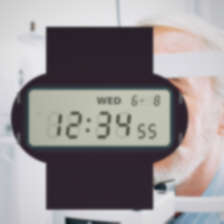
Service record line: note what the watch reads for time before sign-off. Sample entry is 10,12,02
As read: 12,34,55
